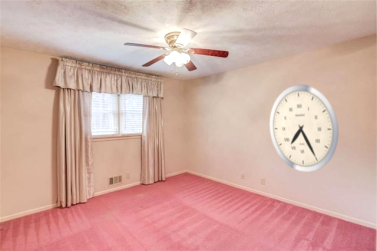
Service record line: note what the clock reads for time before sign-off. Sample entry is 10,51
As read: 7,25
